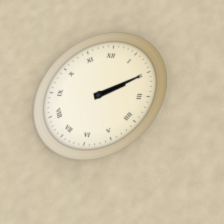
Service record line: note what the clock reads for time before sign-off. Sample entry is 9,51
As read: 2,10
